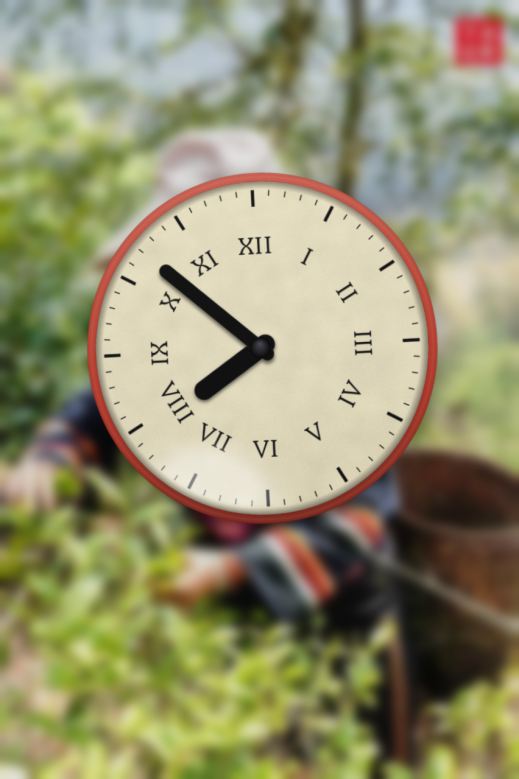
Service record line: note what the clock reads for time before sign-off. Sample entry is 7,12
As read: 7,52
